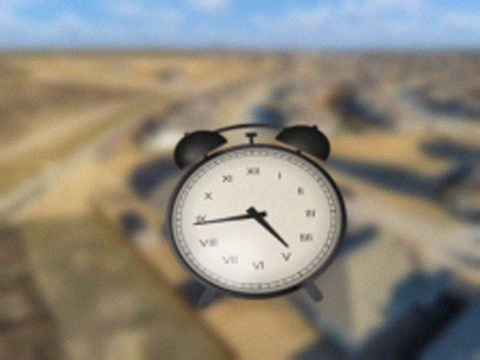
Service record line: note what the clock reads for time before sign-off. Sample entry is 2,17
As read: 4,44
